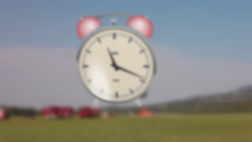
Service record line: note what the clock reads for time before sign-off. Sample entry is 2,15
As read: 11,19
